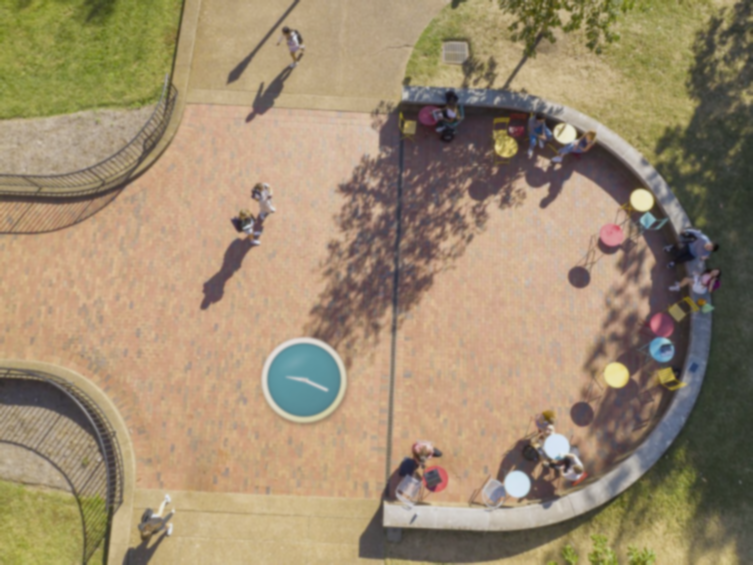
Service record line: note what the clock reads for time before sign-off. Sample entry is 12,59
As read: 9,19
